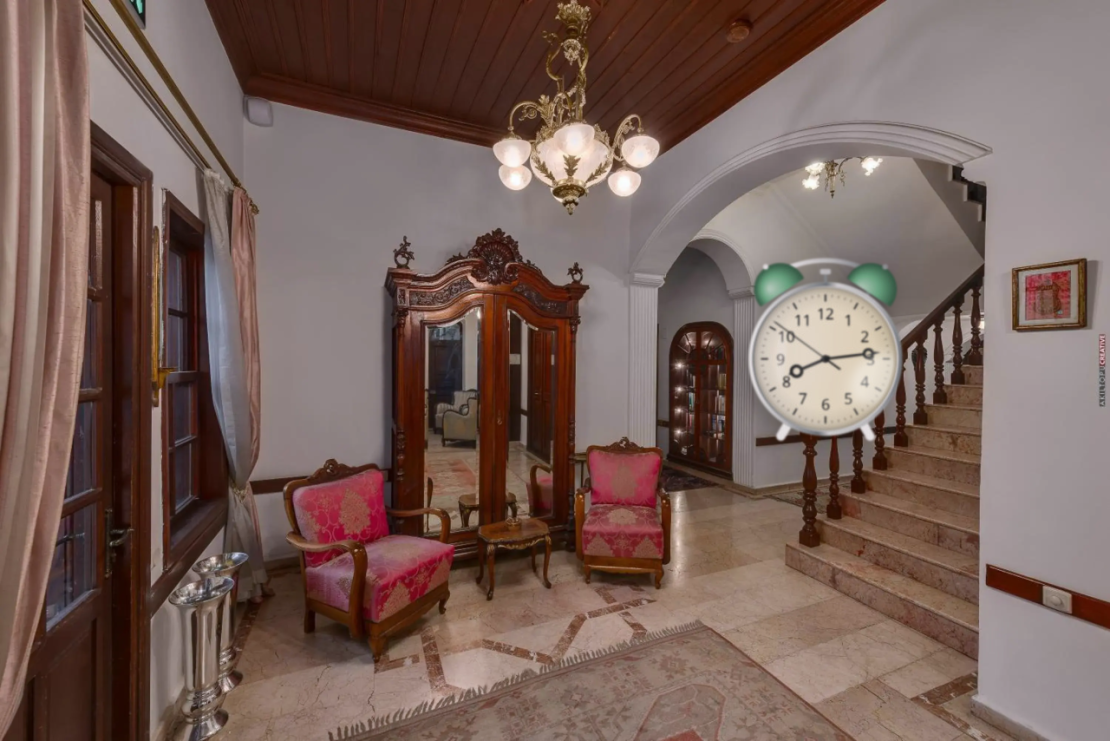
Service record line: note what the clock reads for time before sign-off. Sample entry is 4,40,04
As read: 8,13,51
